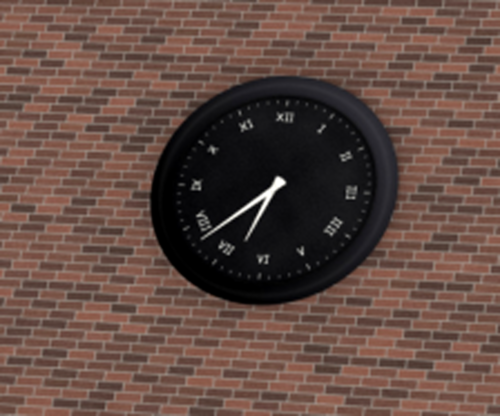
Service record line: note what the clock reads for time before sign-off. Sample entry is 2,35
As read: 6,38
